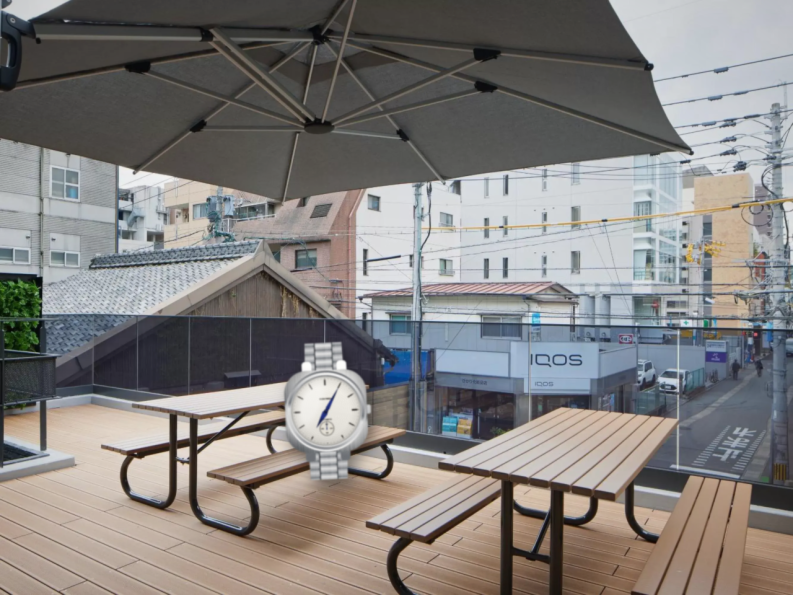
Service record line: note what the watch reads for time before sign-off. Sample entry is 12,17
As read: 7,05
